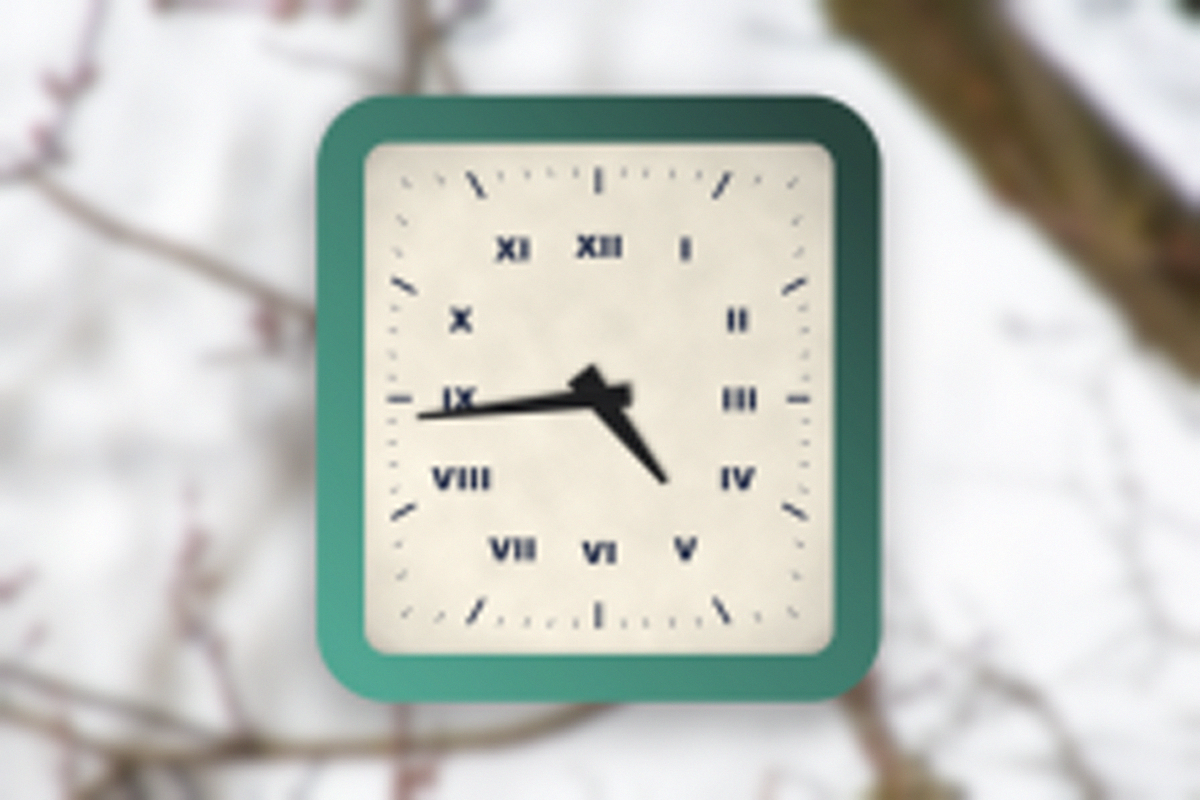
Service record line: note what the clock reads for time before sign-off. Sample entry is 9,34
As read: 4,44
